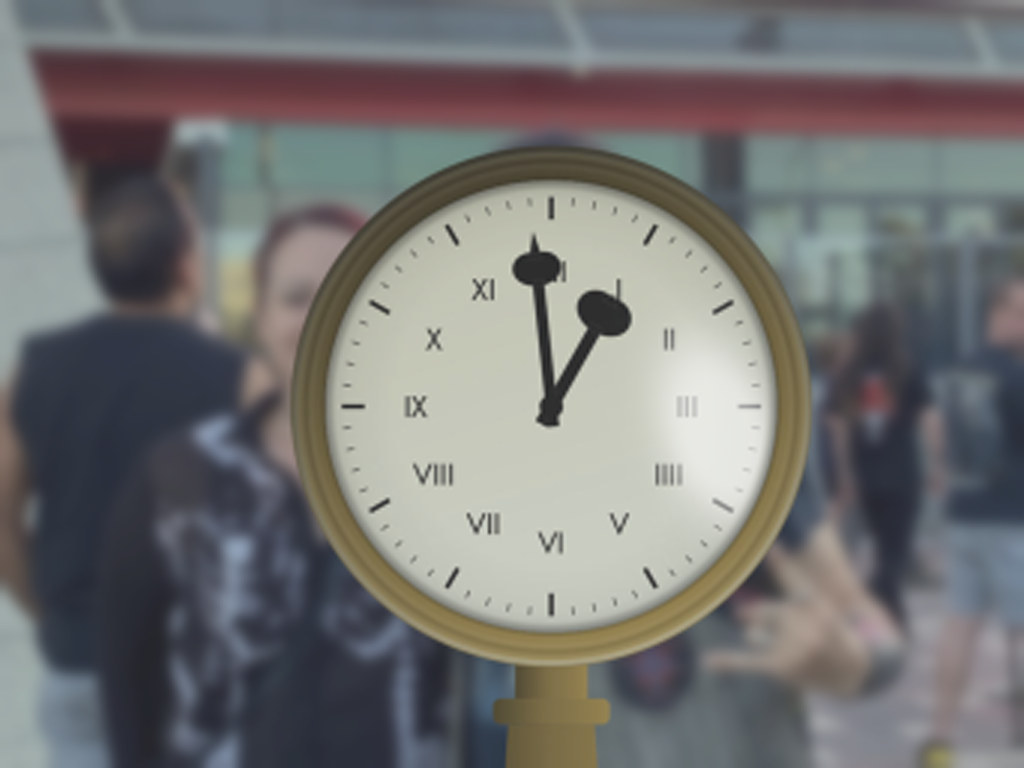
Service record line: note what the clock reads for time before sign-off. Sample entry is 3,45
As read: 12,59
